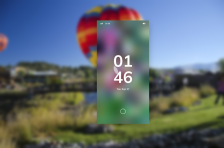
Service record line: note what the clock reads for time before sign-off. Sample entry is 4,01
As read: 1,46
